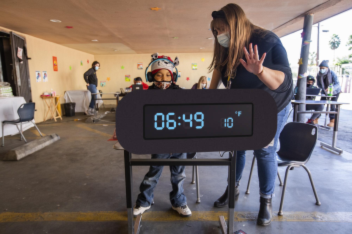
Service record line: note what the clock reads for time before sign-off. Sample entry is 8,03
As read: 6,49
